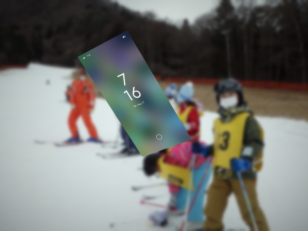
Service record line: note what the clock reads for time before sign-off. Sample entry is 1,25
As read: 7,16
